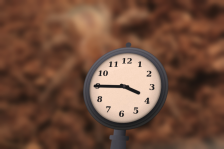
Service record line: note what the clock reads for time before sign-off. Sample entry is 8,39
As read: 3,45
